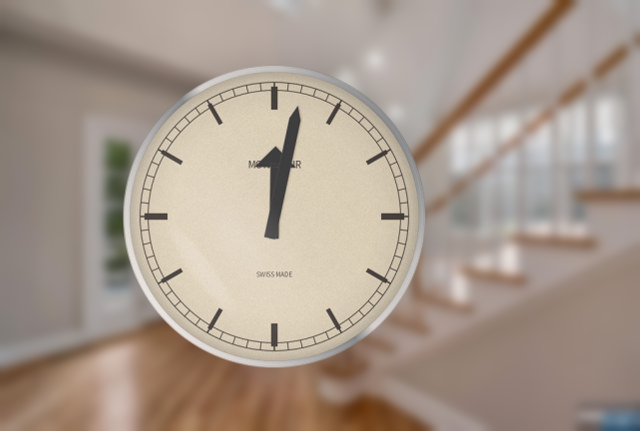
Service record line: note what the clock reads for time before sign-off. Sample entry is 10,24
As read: 12,02
